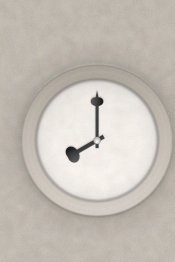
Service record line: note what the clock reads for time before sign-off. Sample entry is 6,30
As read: 8,00
